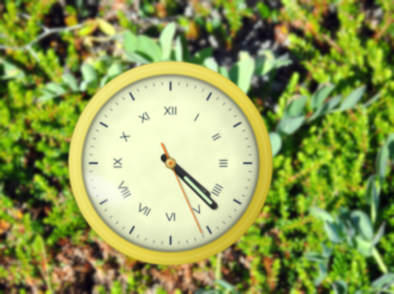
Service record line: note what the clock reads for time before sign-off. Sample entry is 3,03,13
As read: 4,22,26
